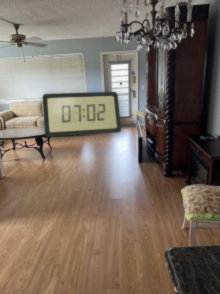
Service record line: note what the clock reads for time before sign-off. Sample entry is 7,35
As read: 7,02
